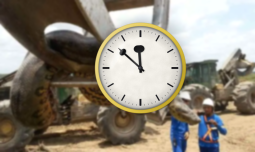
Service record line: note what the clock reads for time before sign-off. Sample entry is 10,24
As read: 11,52
